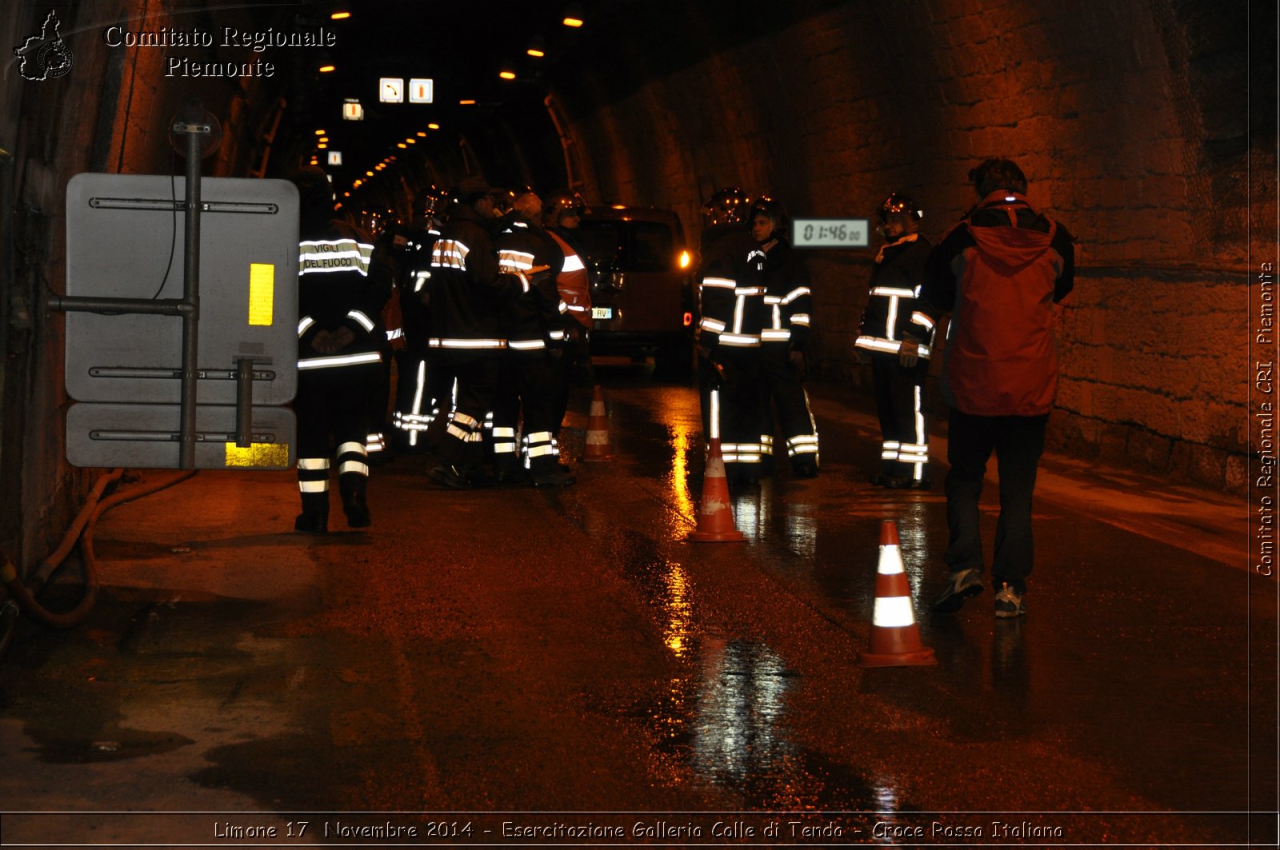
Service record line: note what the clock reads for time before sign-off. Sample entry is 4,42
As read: 1,46
